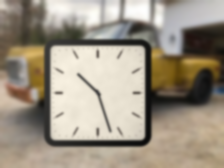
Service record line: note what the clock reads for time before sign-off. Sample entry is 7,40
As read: 10,27
